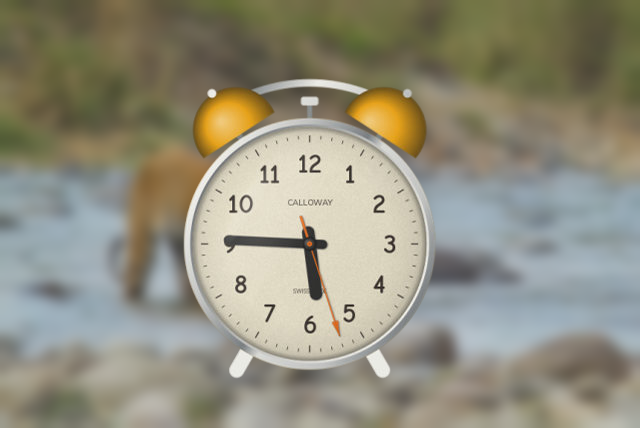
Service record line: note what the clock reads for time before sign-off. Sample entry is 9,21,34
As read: 5,45,27
